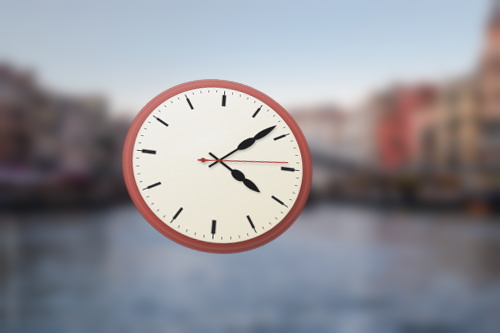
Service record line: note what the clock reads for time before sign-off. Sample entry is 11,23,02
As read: 4,08,14
